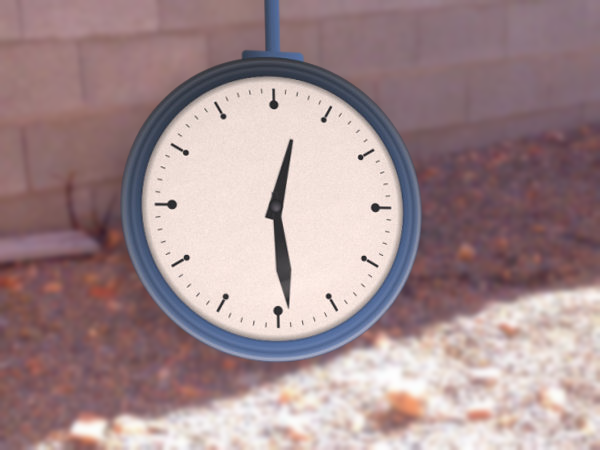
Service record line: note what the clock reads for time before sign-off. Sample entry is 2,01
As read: 12,29
